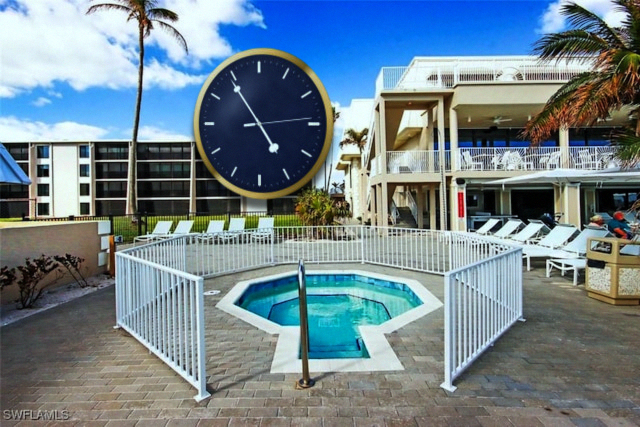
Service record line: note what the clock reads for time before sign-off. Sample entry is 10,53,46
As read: 4,54,14
